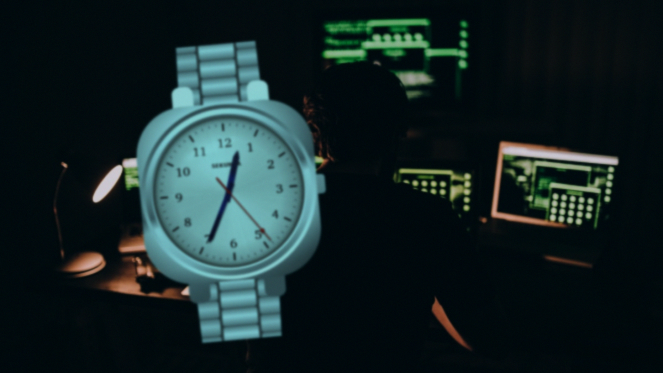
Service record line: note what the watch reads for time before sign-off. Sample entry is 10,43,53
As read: 12,34,24
